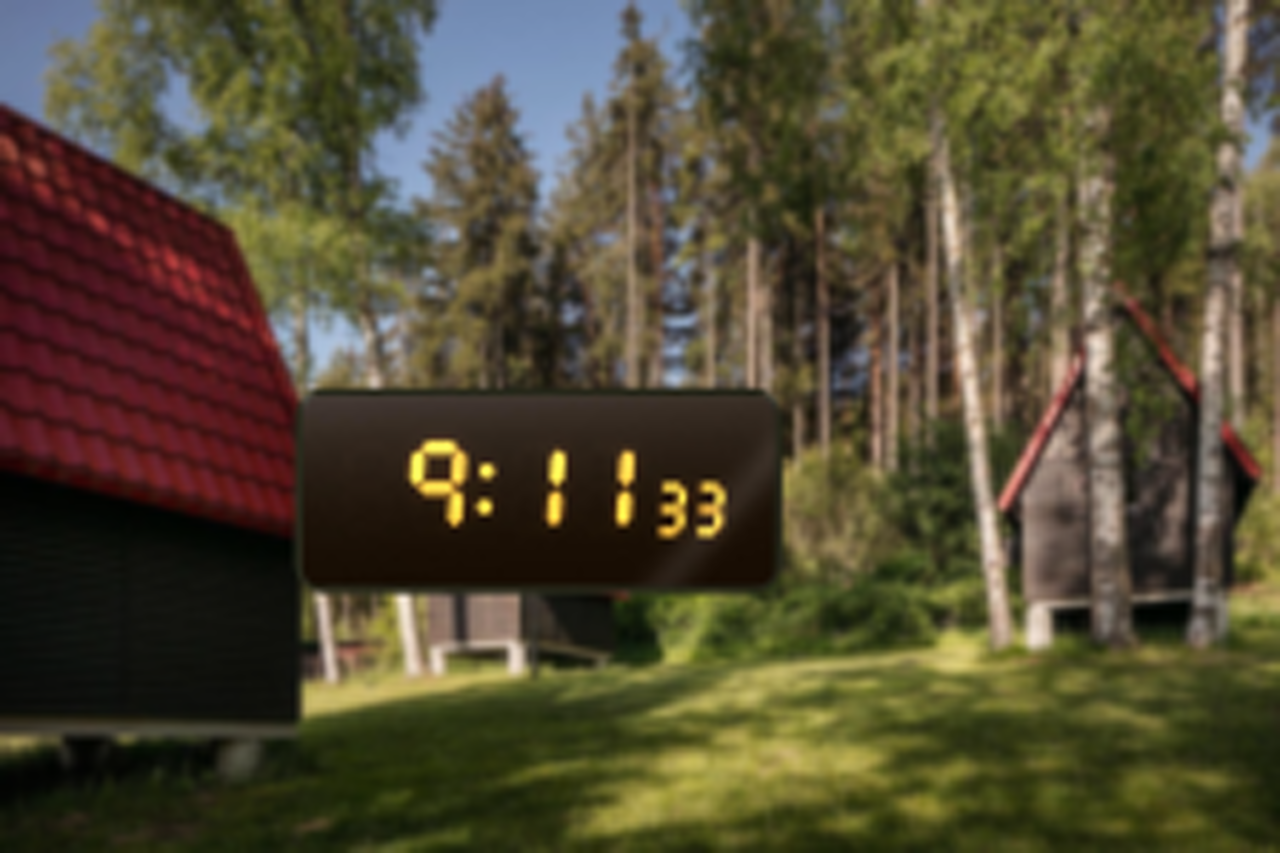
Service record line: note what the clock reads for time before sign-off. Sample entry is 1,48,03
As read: 9,11,33
